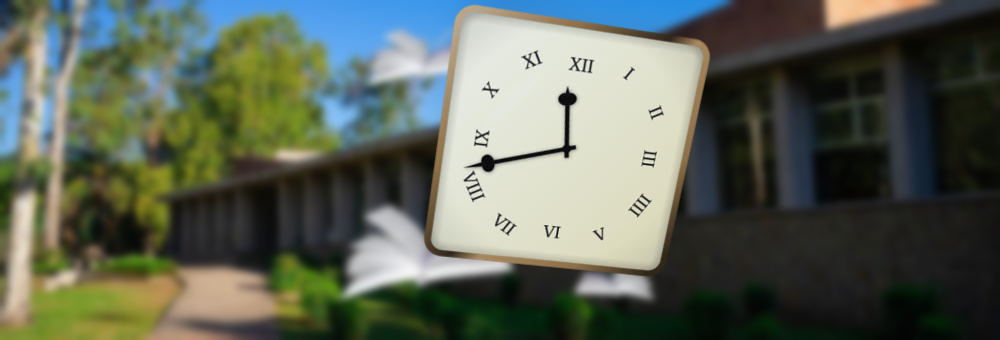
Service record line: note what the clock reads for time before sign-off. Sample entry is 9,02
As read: 11,42
